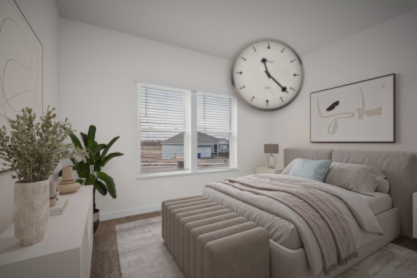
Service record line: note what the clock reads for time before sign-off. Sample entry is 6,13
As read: 11,22
